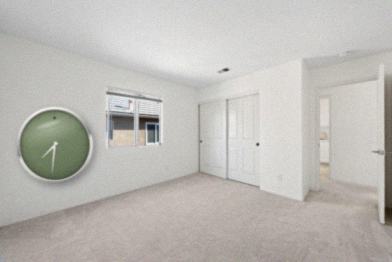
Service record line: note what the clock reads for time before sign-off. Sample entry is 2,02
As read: 7,31
